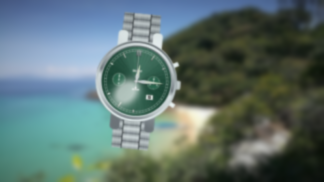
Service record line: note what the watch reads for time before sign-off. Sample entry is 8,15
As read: 12,15
